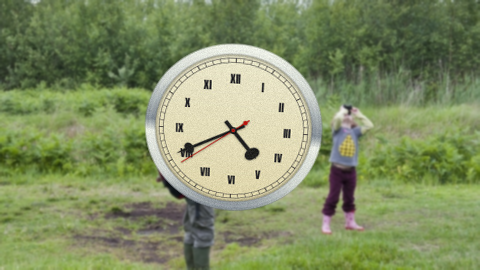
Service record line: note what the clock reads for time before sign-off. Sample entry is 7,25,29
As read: 4,40,39
